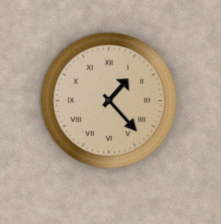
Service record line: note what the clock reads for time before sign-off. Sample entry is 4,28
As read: 1,23
